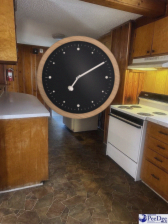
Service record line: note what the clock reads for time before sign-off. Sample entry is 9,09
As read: 7,10
